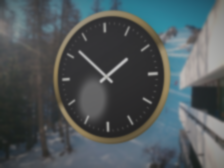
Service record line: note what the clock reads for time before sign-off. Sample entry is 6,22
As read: 1,52
